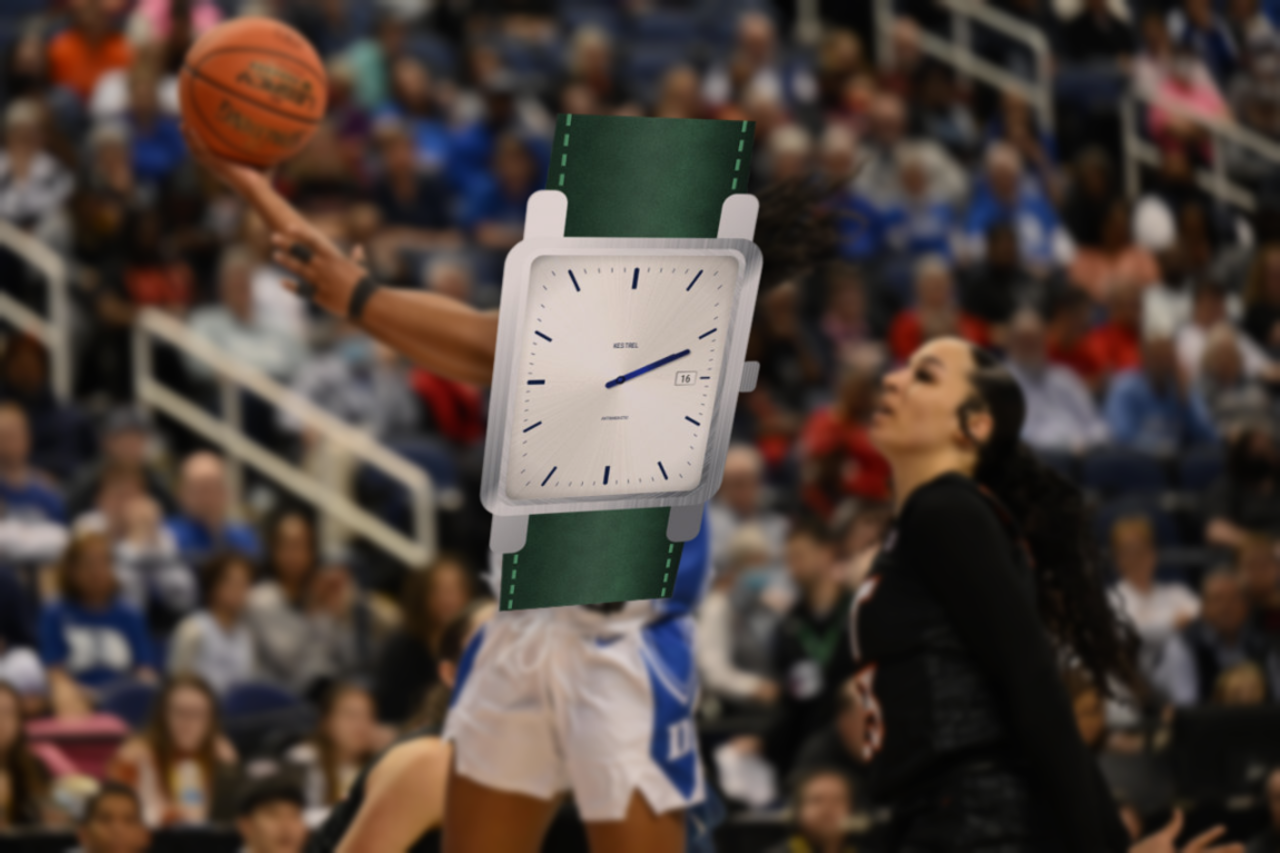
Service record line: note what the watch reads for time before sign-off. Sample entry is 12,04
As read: 2,11
